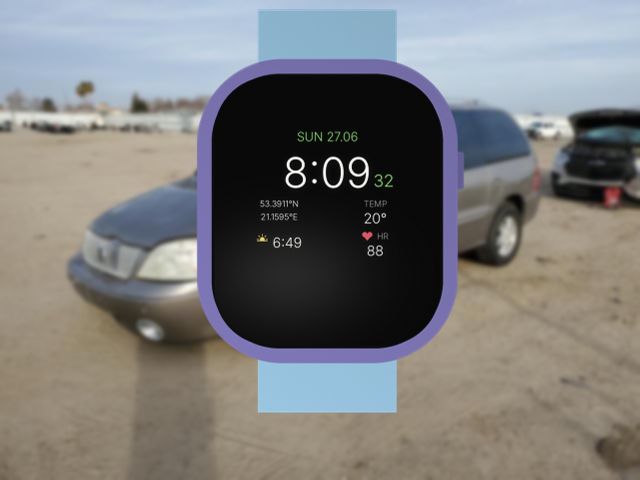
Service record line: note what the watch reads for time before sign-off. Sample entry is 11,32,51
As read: 8,09,32
